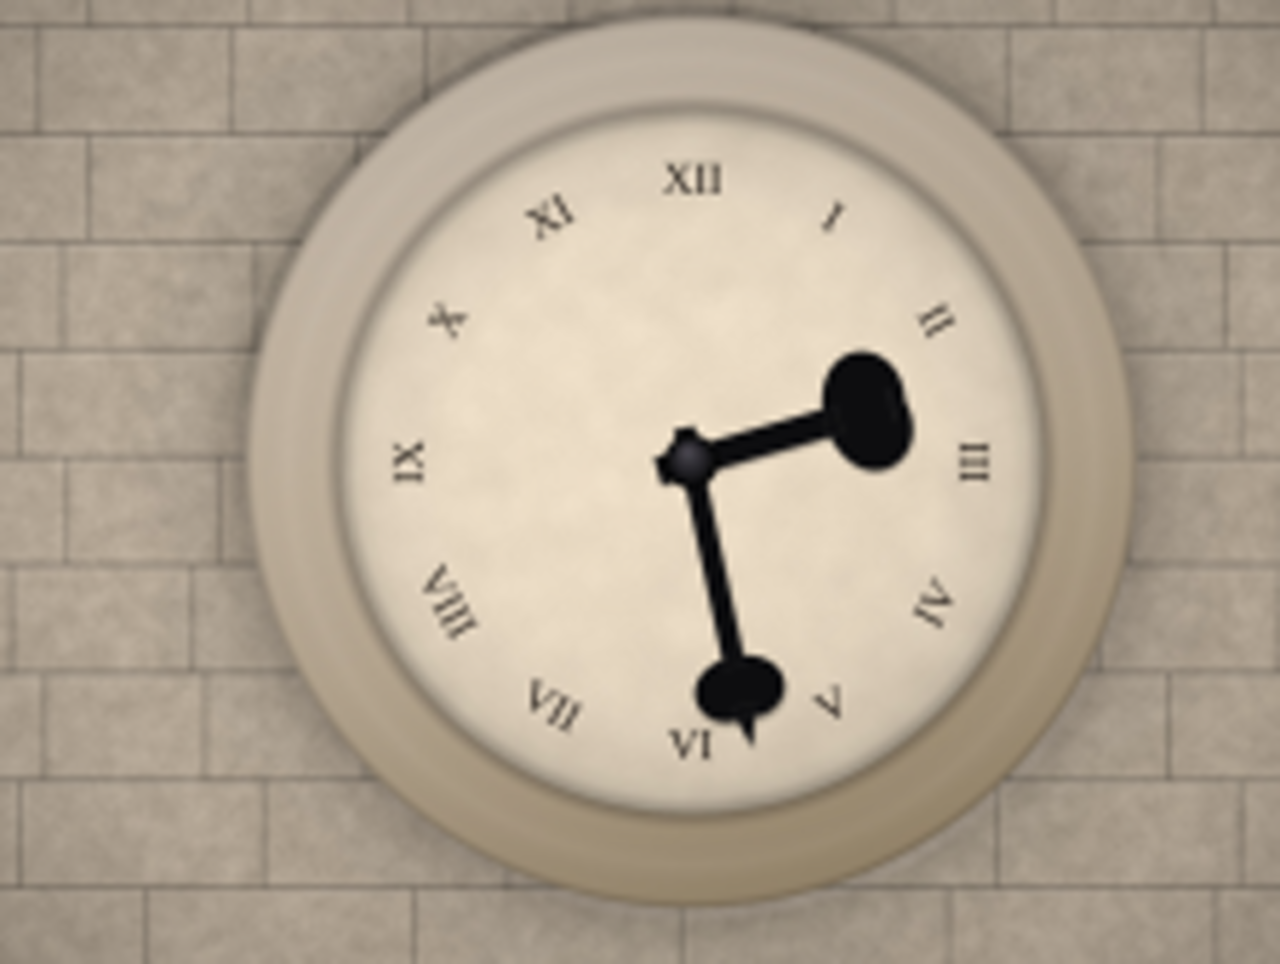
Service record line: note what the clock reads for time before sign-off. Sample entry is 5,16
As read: 2,28
